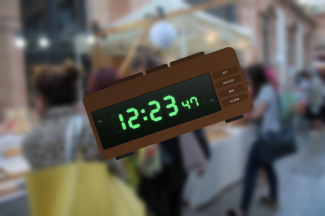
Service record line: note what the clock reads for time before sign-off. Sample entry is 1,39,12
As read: 12,23,47
